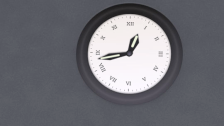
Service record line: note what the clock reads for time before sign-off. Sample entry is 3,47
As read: 12,43
